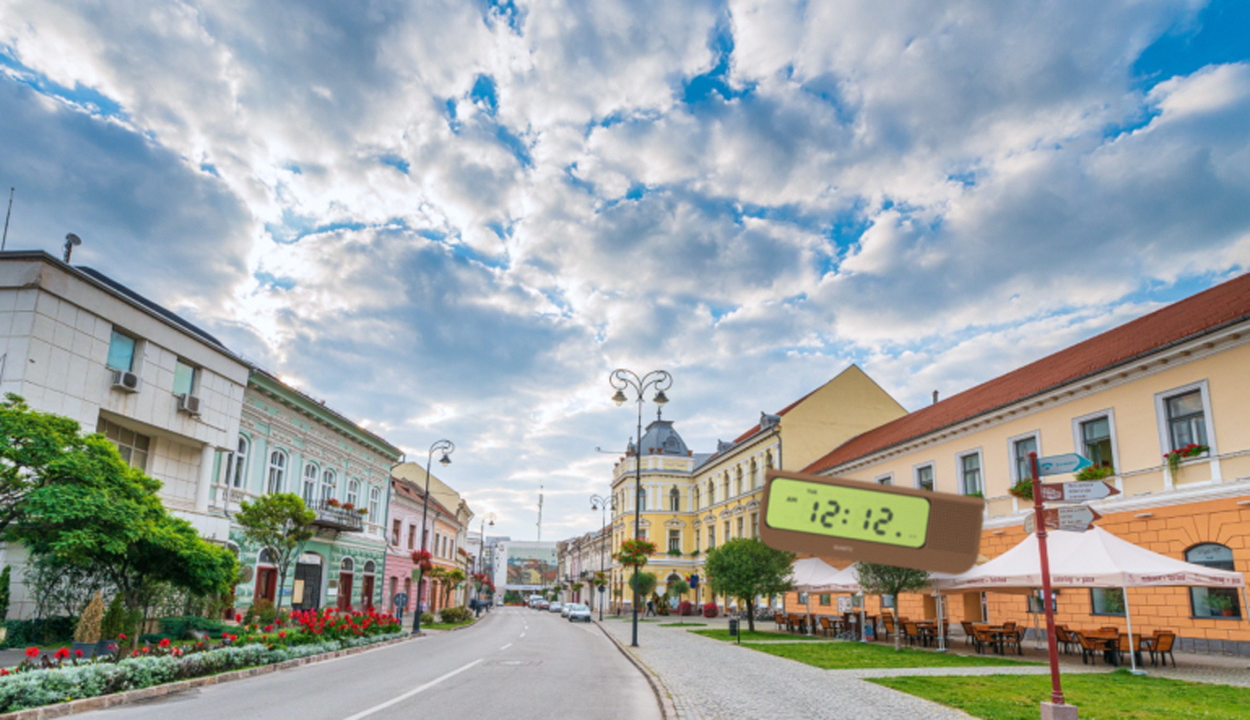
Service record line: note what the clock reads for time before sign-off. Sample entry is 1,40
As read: 12,12
